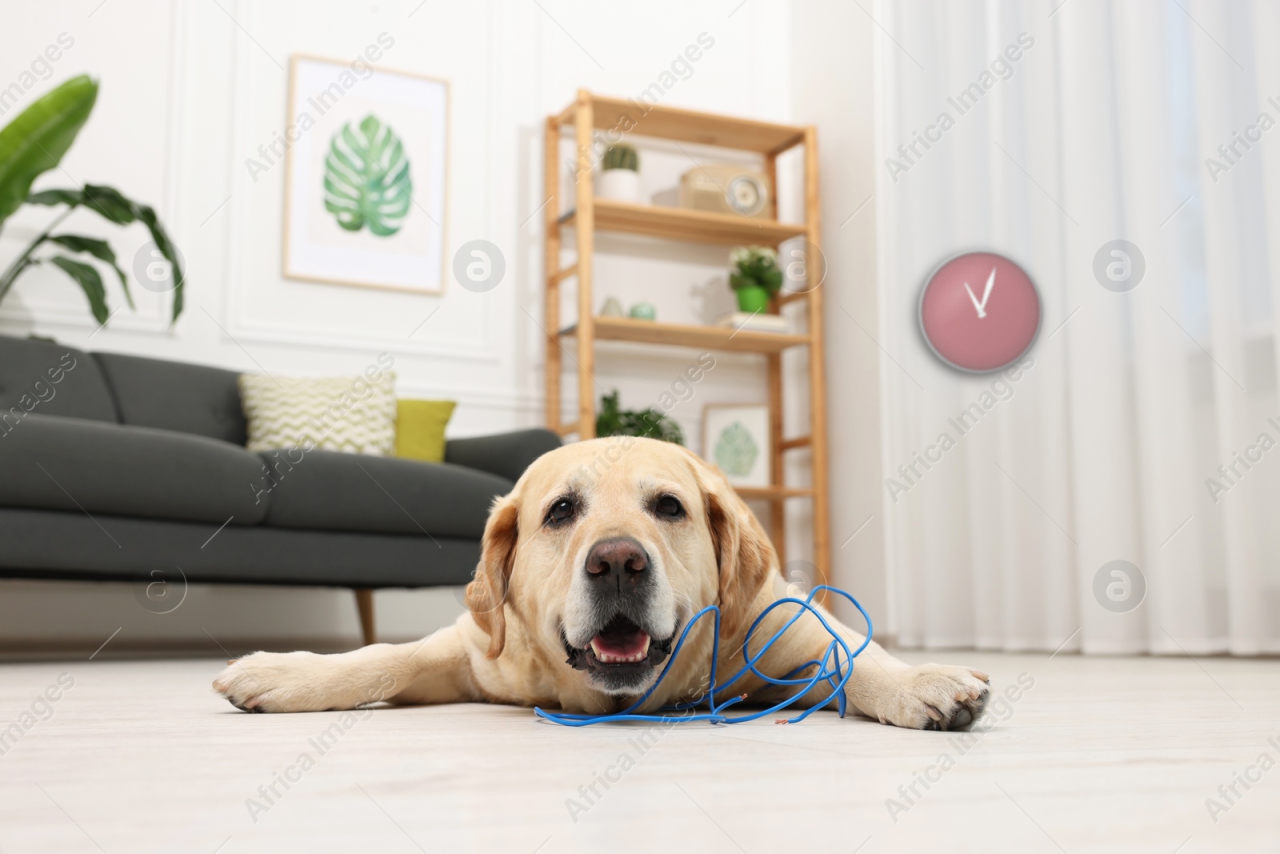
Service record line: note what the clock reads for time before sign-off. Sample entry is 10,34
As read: 11,03
